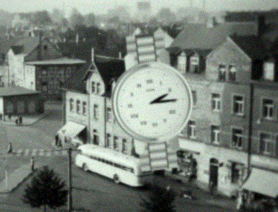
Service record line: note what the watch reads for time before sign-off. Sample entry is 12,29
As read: 2,15
